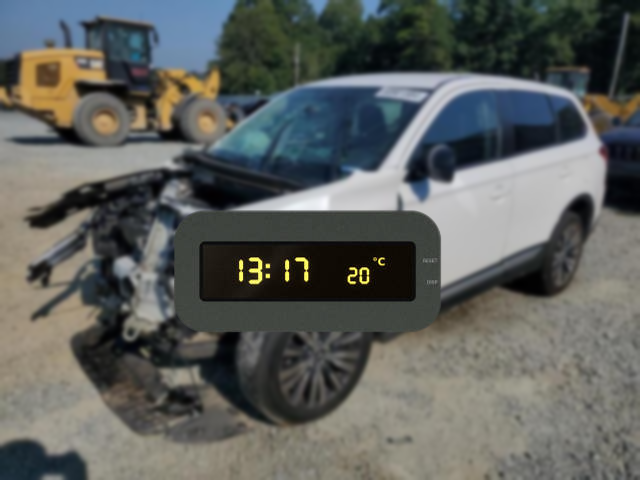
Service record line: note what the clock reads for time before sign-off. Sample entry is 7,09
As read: 13,17
